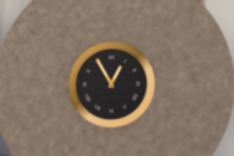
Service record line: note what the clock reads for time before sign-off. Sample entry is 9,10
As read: 12,55
